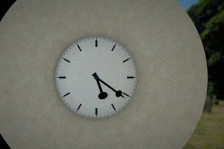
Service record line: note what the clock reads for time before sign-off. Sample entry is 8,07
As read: 5,21
